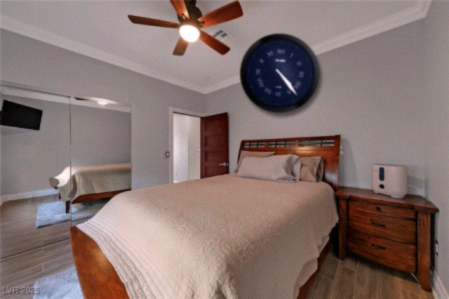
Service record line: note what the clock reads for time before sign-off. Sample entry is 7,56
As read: 4,23
